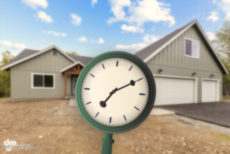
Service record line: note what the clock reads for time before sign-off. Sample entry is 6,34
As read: 7,10
